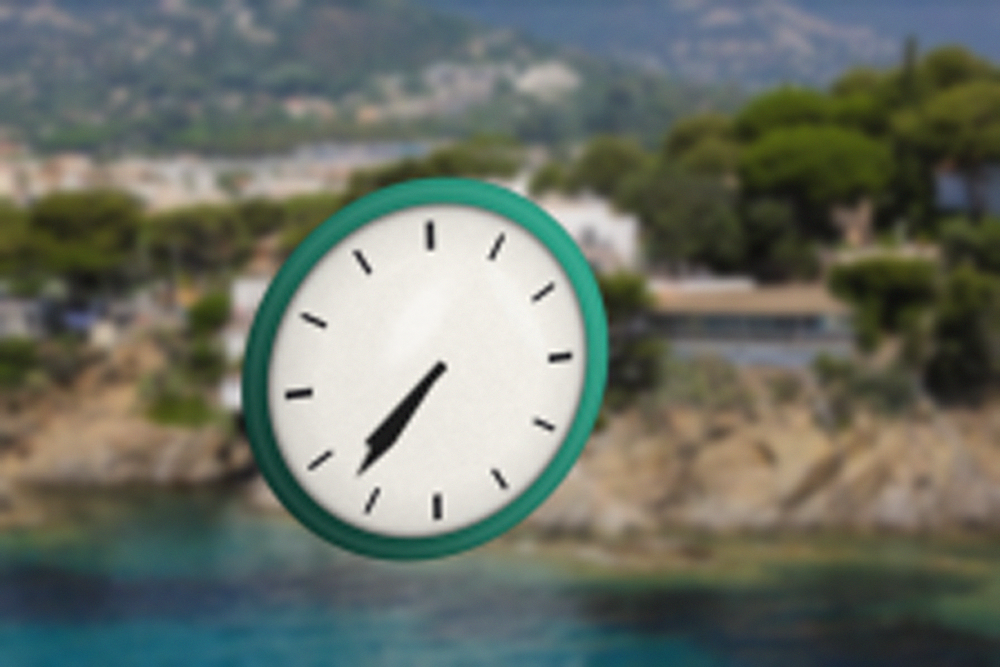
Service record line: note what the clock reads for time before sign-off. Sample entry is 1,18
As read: 7,37
